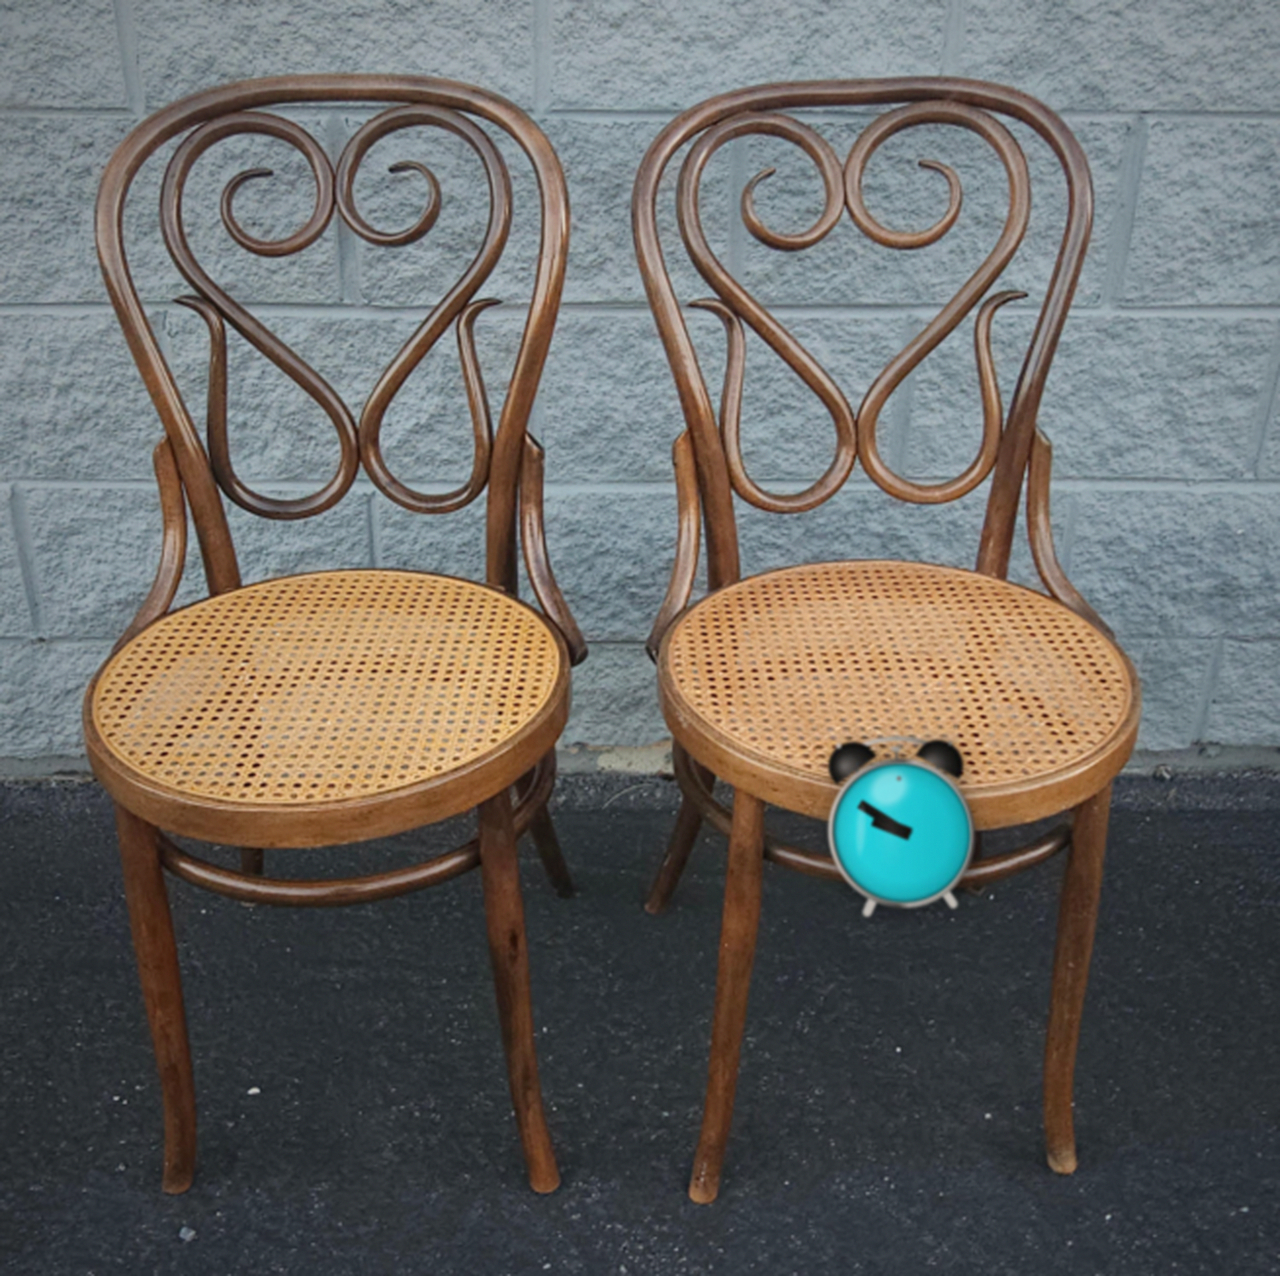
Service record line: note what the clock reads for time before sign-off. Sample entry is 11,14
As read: 9,51
